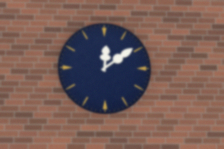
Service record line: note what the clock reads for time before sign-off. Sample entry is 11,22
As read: 12,09
